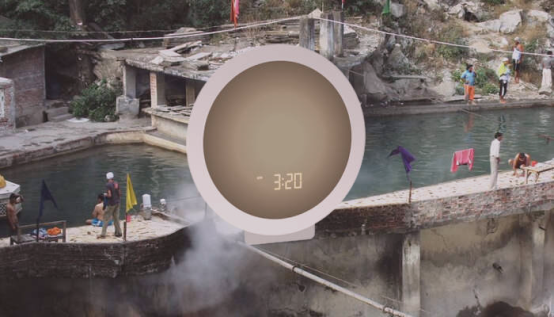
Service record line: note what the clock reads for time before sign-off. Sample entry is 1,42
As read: 3,20
